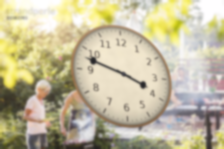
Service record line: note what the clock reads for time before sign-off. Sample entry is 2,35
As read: 3,48
